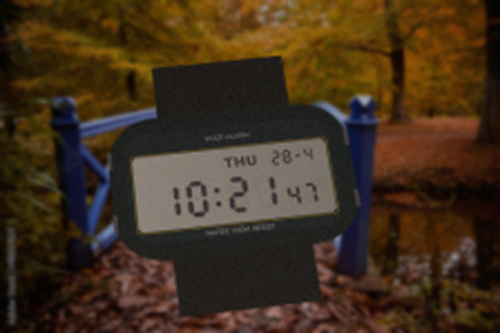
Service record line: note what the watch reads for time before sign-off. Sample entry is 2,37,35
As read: 10,21,47
